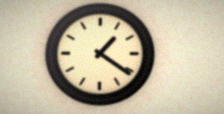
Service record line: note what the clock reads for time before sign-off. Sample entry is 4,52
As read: 1,21
